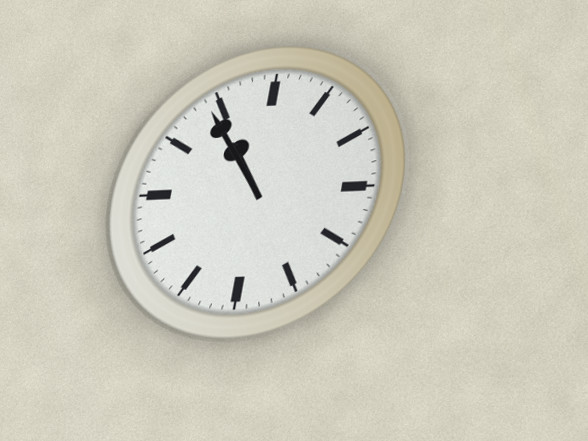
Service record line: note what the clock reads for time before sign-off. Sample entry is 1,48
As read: 10,54
